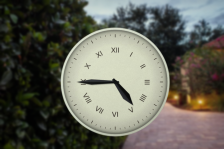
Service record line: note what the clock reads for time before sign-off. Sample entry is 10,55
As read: 4,45
